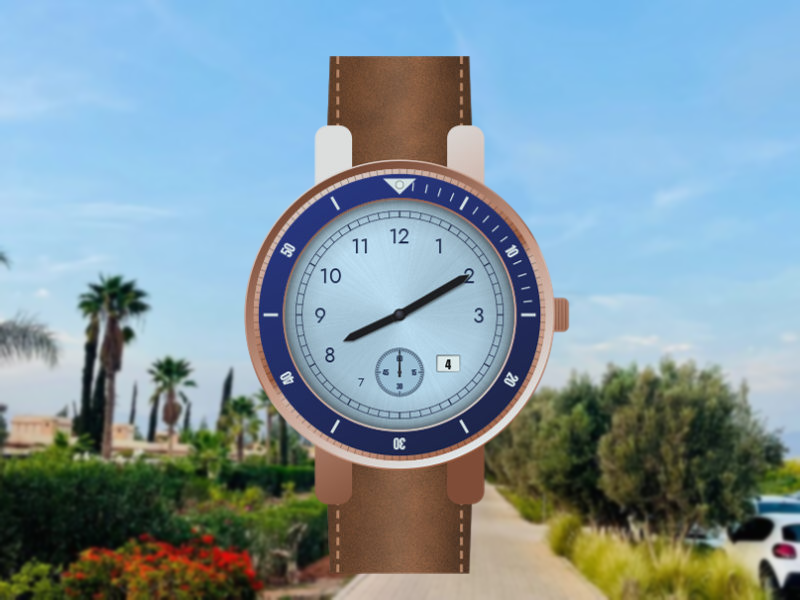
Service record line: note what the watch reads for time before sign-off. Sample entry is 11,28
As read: 8,10
